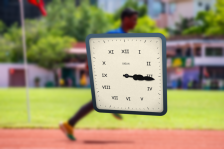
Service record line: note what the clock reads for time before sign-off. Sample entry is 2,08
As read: 3,16
